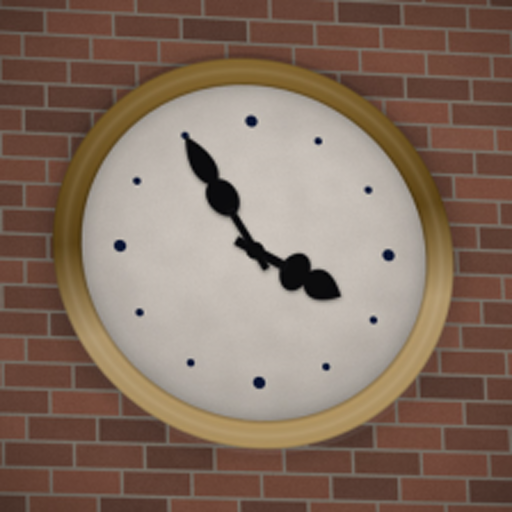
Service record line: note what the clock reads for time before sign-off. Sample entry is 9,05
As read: 3,55
